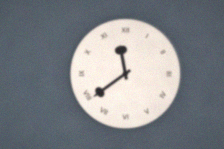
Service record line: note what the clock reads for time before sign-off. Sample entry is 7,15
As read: 11,39
